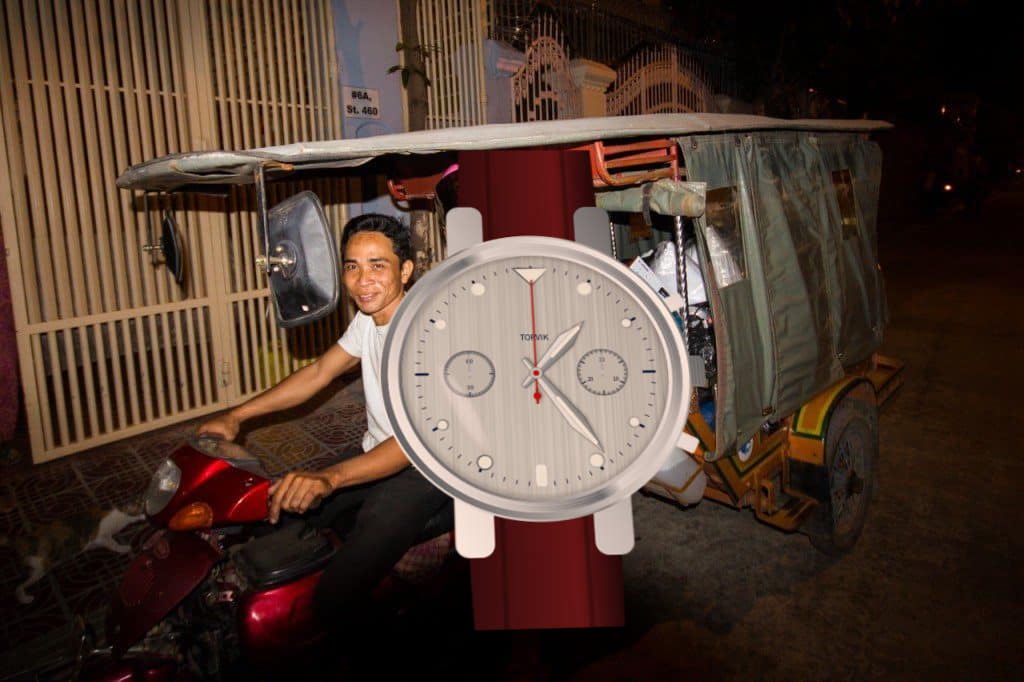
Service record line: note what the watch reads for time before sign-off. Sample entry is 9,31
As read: 1,24
